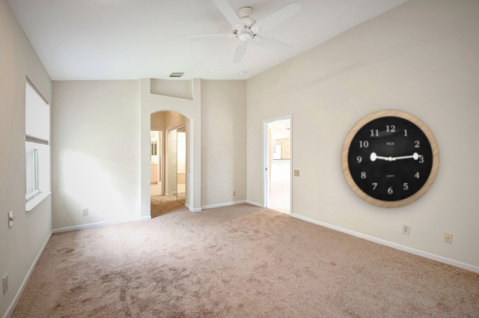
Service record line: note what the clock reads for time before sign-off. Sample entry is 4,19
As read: 9,14
